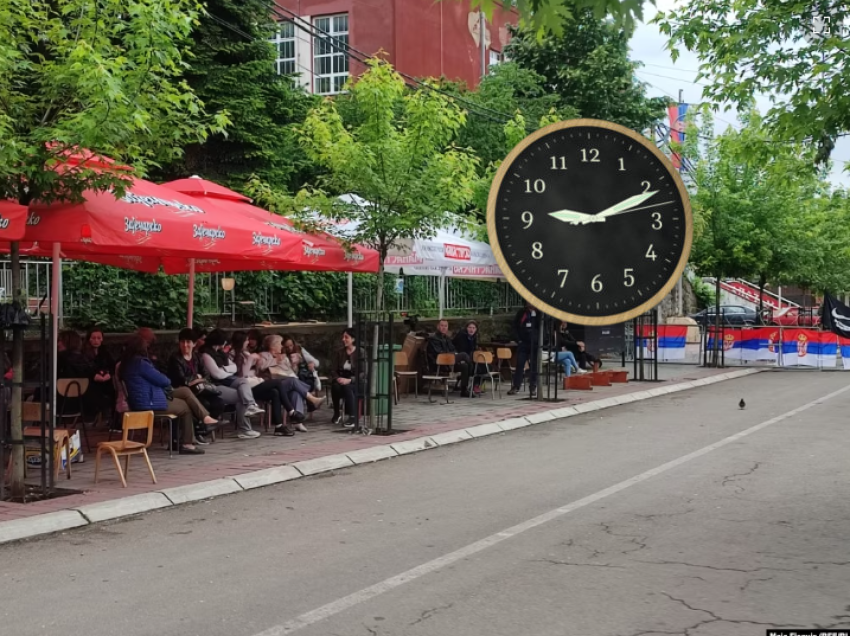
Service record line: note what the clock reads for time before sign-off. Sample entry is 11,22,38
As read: 9,11,13
